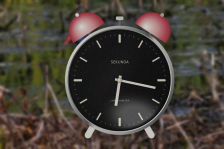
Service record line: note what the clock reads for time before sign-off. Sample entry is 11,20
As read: 6,17
